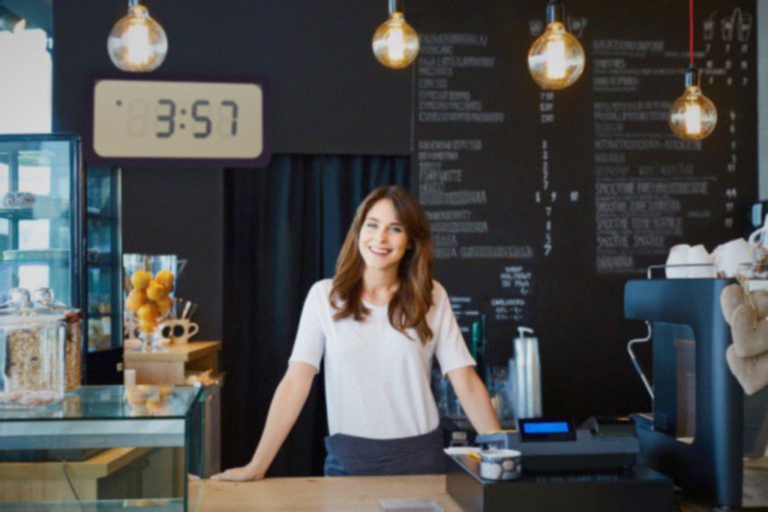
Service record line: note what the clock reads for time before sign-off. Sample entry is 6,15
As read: 3,57
